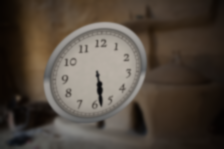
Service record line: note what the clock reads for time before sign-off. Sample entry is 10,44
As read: 5,28
